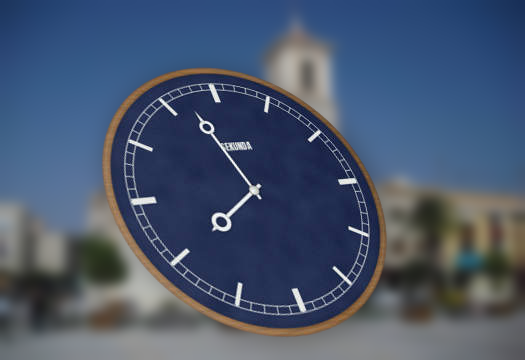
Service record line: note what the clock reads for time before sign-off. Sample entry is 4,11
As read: 7,57
